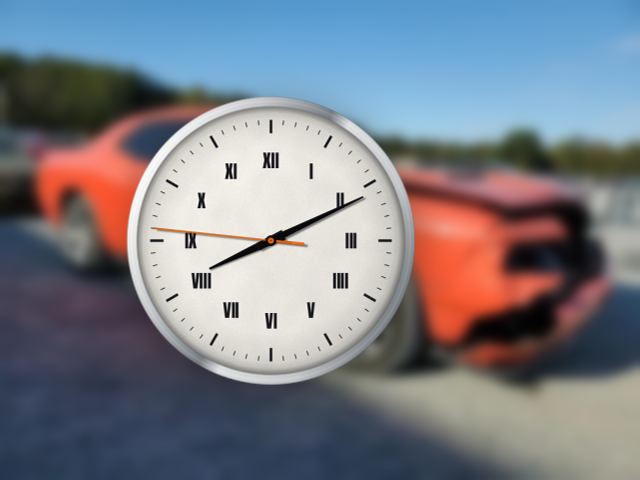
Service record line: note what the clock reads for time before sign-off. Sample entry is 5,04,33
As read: 8,10,46
